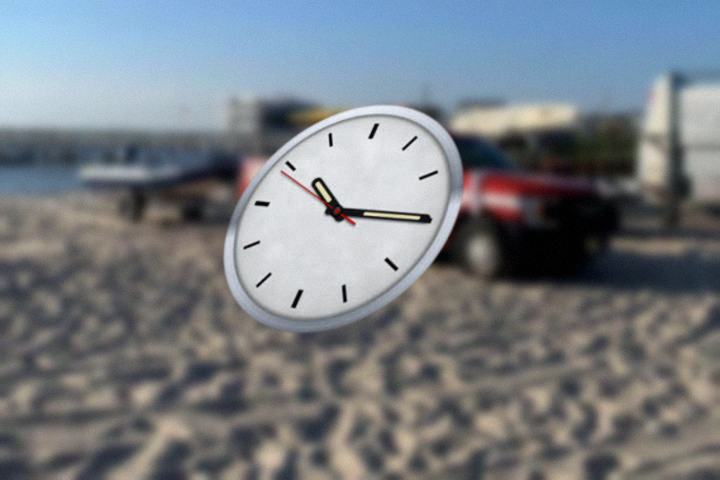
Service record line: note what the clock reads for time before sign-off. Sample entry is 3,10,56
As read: 10,14,49
